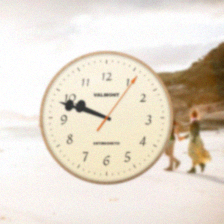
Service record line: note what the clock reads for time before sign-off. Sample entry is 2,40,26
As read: 9,48,06
